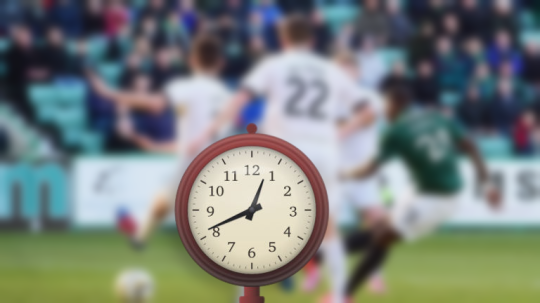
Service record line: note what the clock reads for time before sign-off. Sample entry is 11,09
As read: 12,41
